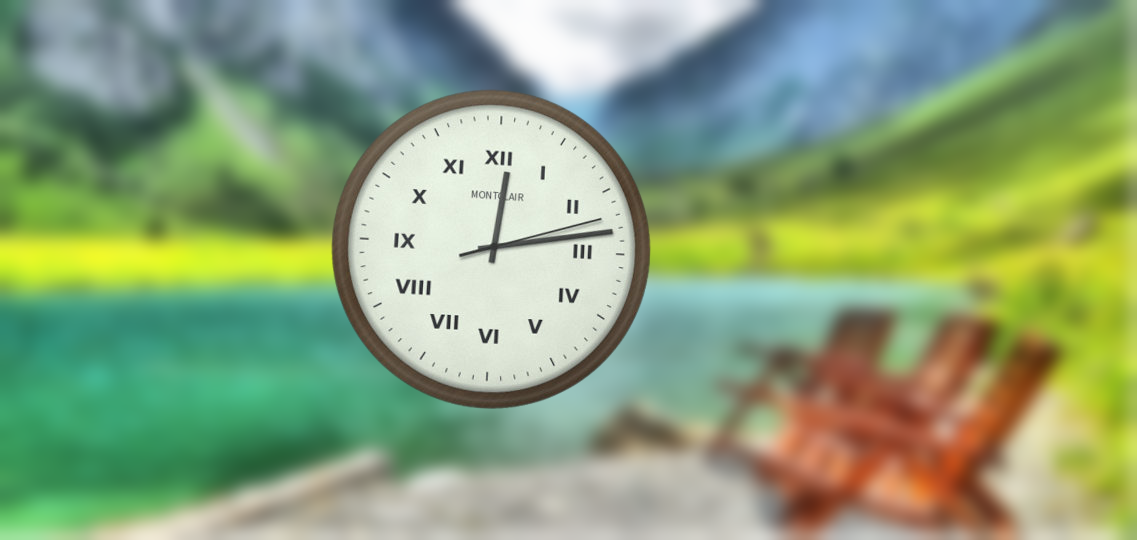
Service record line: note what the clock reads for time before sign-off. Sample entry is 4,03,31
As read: 12,13,12
